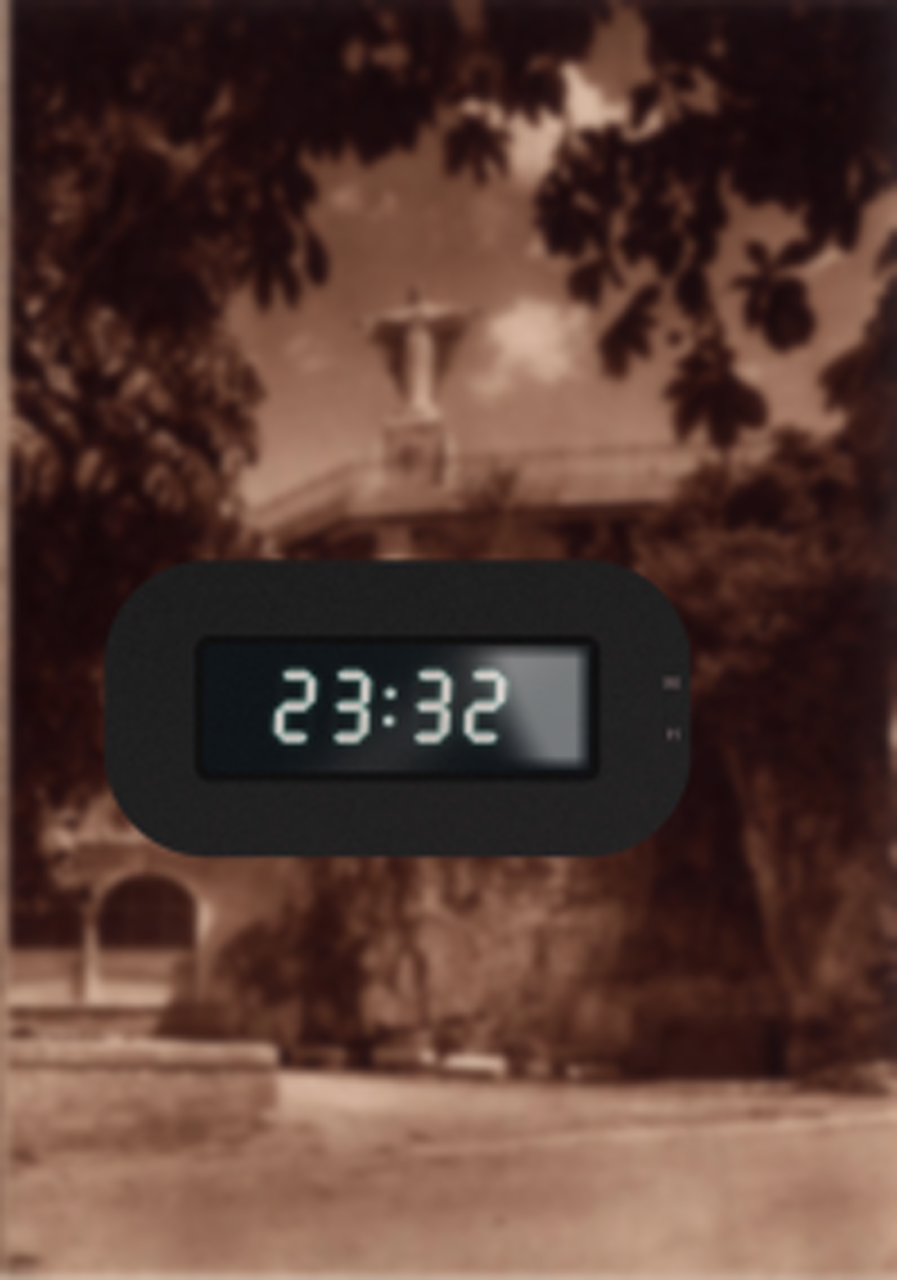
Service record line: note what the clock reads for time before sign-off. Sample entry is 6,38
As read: 23,32
